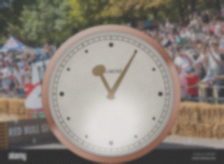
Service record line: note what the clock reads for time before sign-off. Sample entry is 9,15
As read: 11,05
